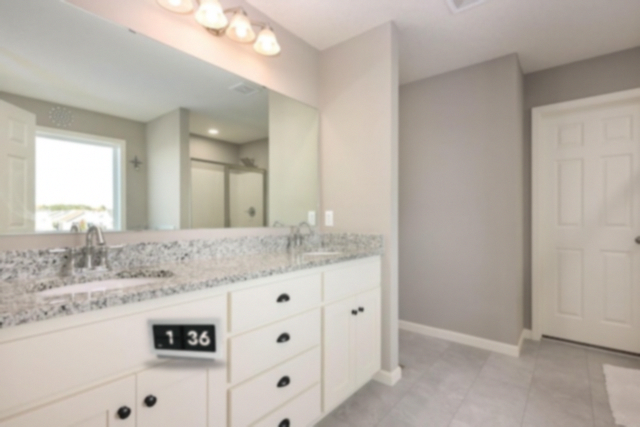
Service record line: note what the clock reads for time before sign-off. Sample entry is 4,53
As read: 1,36
